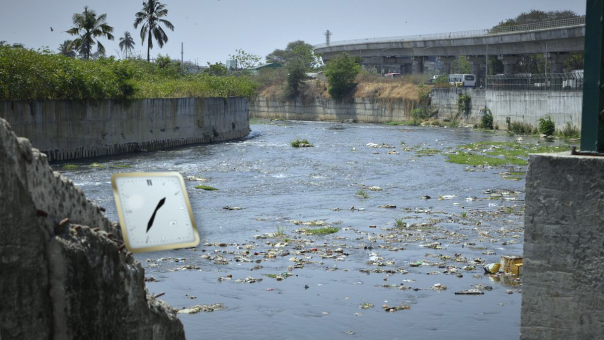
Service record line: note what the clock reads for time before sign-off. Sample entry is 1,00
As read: 1,36
